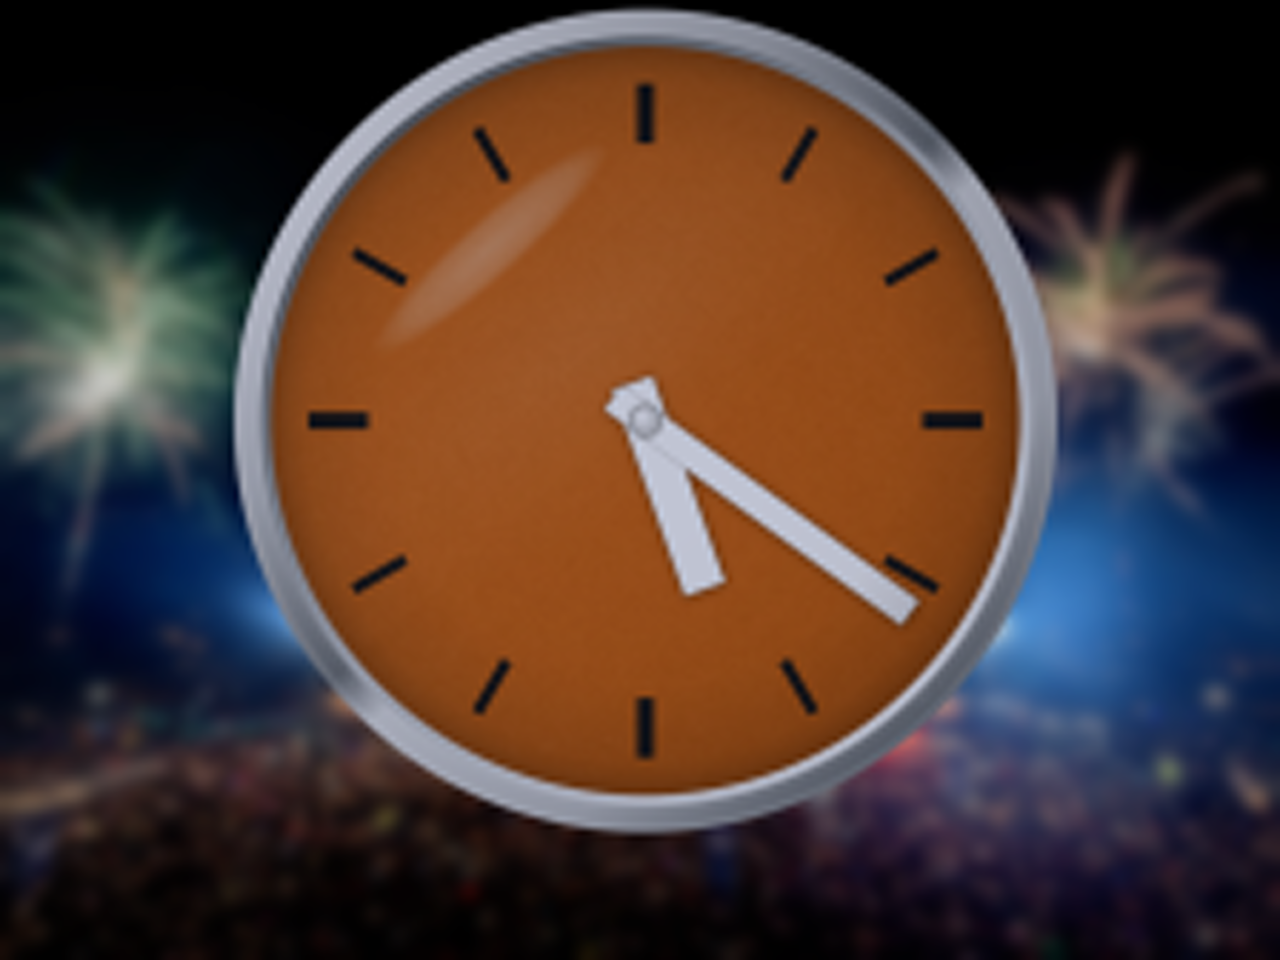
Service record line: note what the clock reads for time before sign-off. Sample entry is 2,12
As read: 5,21
